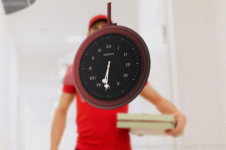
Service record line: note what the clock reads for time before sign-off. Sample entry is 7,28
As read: 6,31
